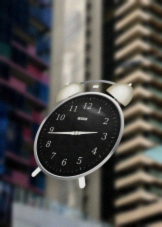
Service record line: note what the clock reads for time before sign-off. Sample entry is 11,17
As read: 2,44
